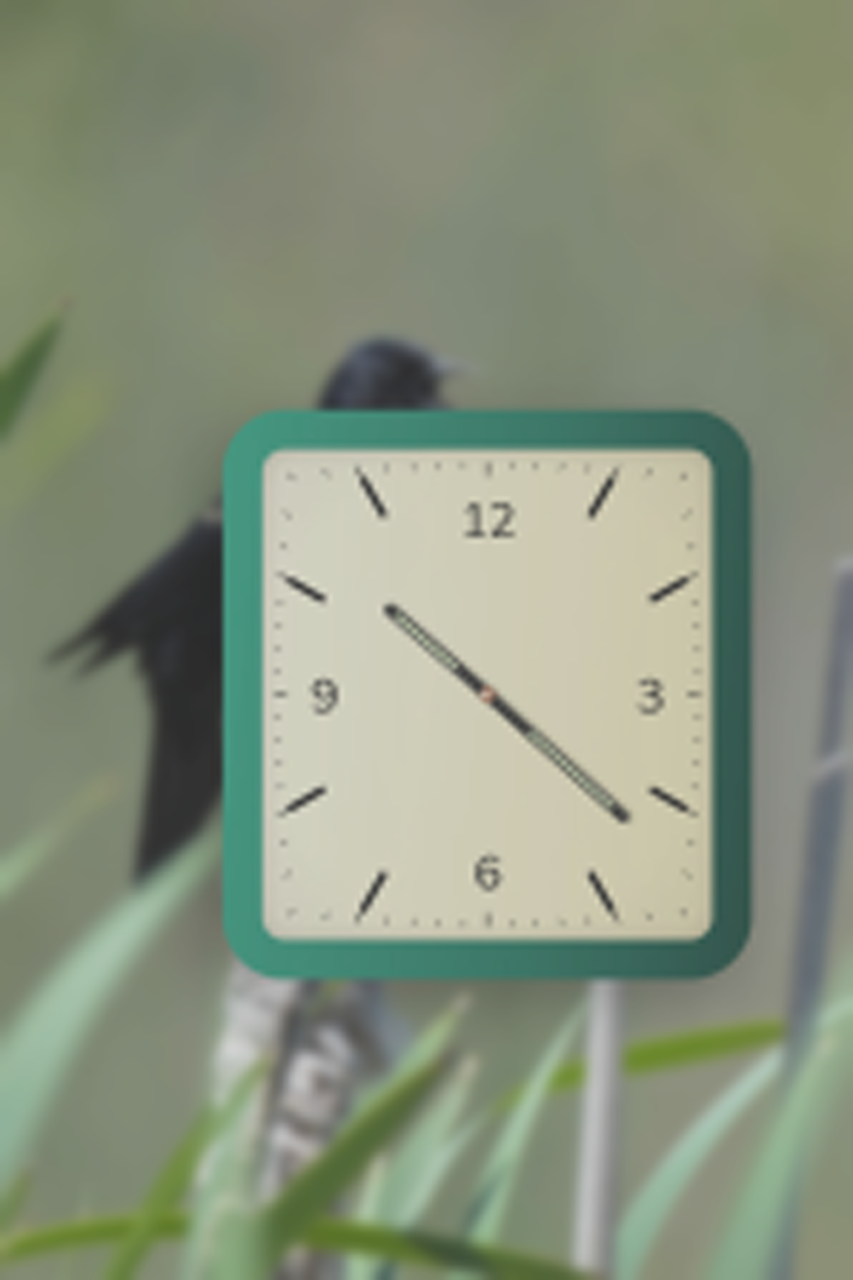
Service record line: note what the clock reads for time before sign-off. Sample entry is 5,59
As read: 10,22
